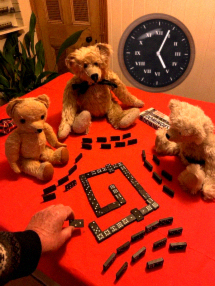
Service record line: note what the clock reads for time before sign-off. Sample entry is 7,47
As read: 5,04
